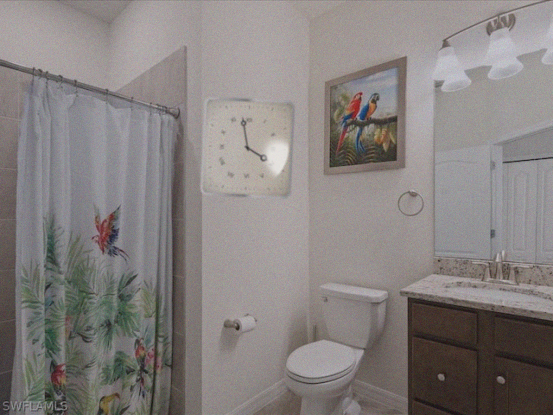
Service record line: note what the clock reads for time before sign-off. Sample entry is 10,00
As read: 3,58
